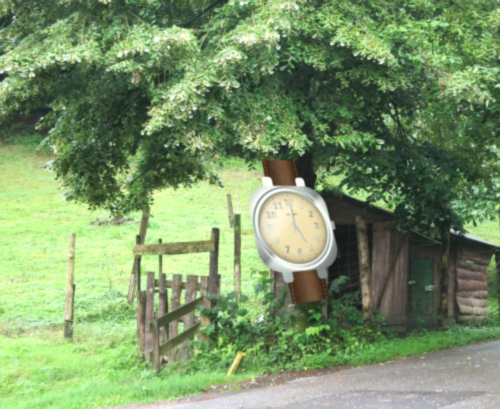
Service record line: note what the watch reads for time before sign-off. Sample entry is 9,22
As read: 5,00
